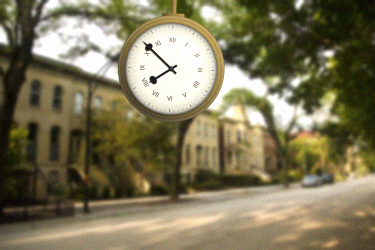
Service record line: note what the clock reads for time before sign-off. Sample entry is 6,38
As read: 7,52
